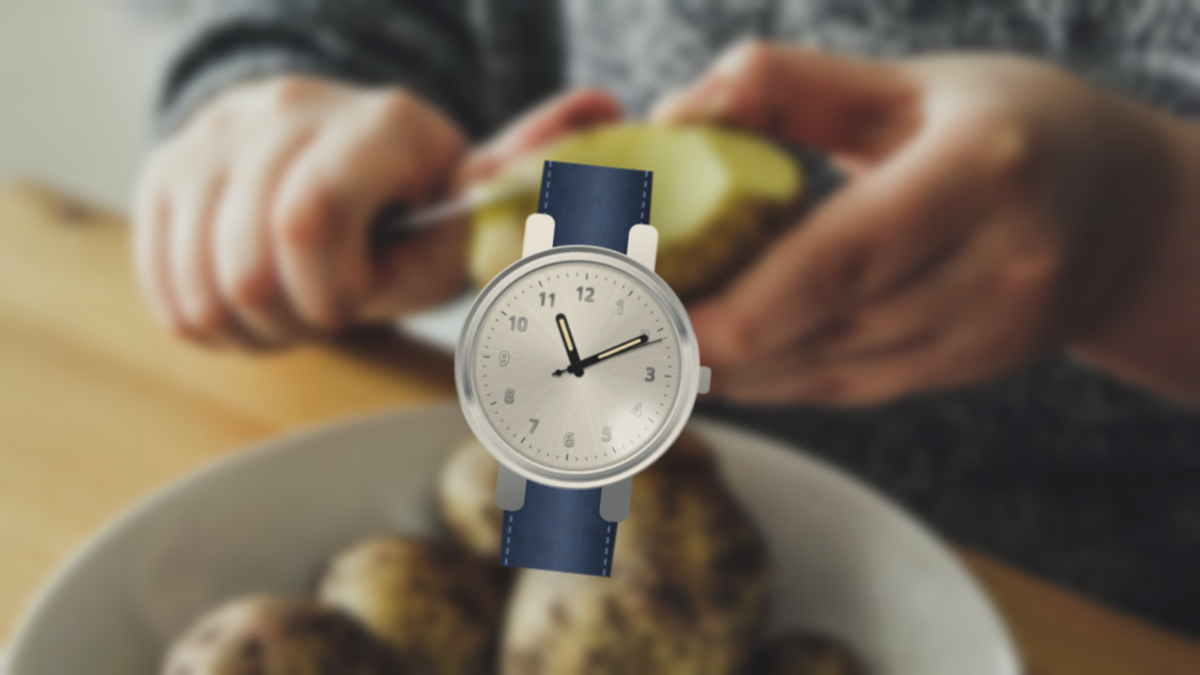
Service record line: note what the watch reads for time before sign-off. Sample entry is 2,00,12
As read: 11,10,11
